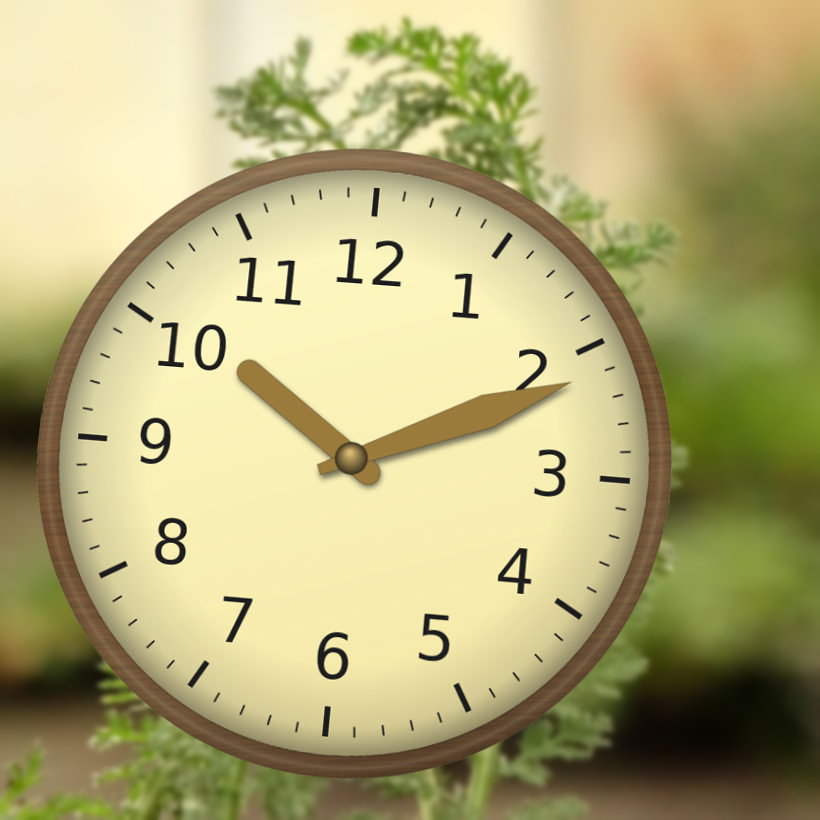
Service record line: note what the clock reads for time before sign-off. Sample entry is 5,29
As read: 10,11
